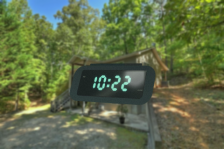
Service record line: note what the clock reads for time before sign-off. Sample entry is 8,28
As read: 10,22
